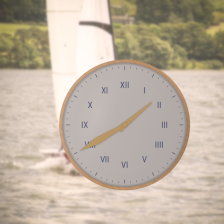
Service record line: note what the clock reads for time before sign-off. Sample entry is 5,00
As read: 1,40
